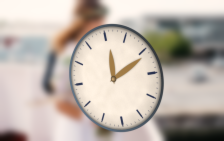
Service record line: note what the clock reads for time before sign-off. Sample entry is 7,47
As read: 12,11
